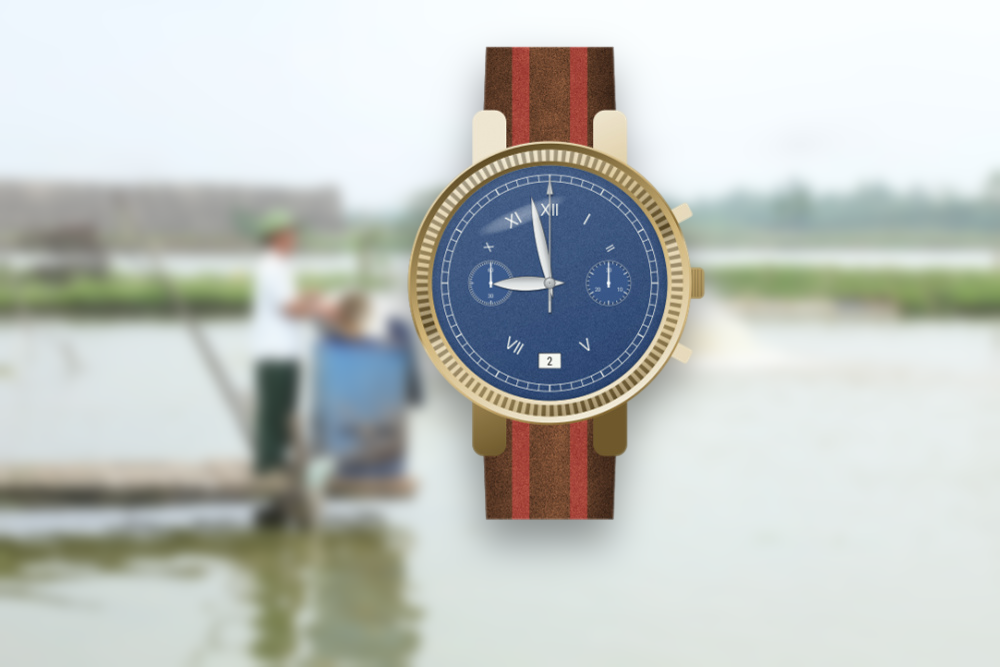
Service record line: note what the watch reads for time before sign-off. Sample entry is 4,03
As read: 8,58
